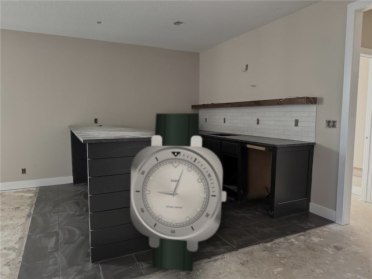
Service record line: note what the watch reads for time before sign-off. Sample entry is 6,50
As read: 9,03
